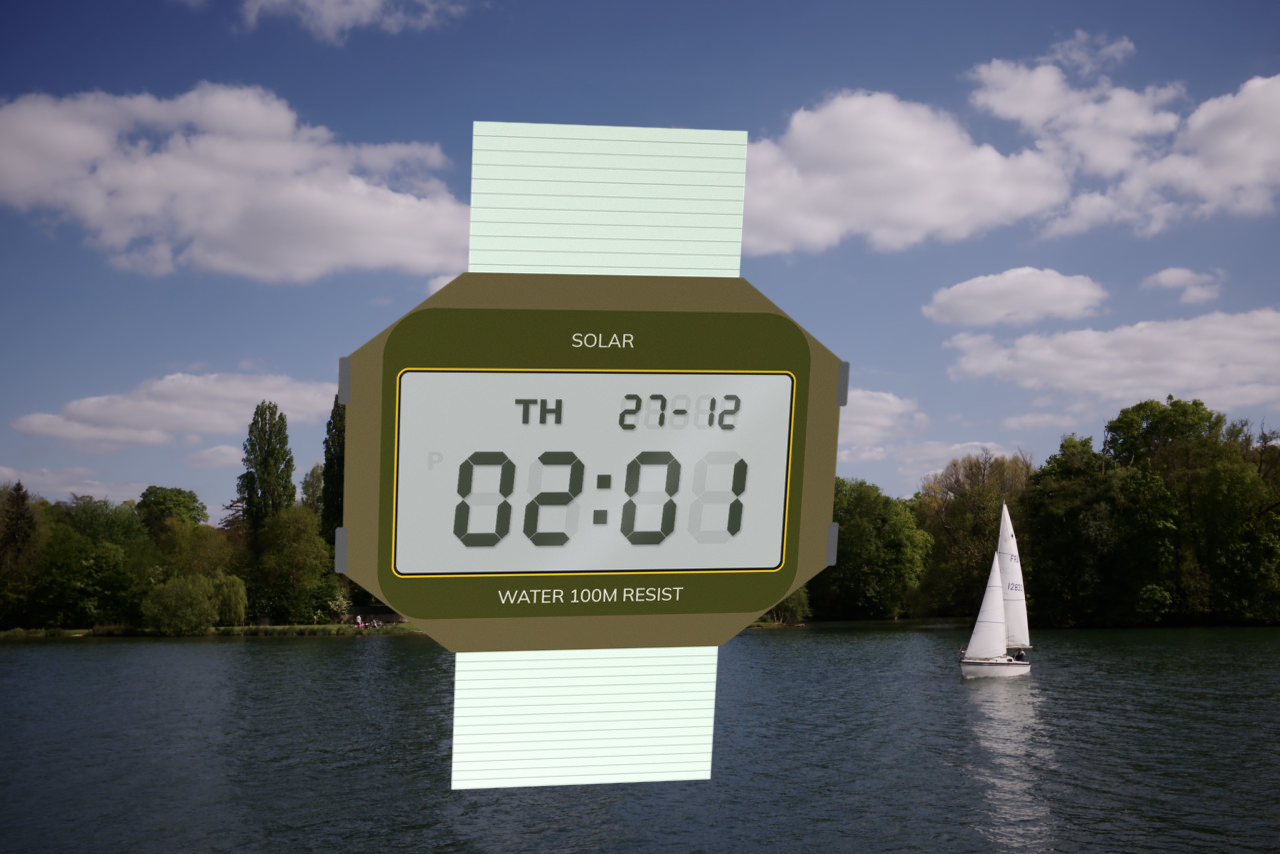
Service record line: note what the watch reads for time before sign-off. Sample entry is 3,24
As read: 2,01
